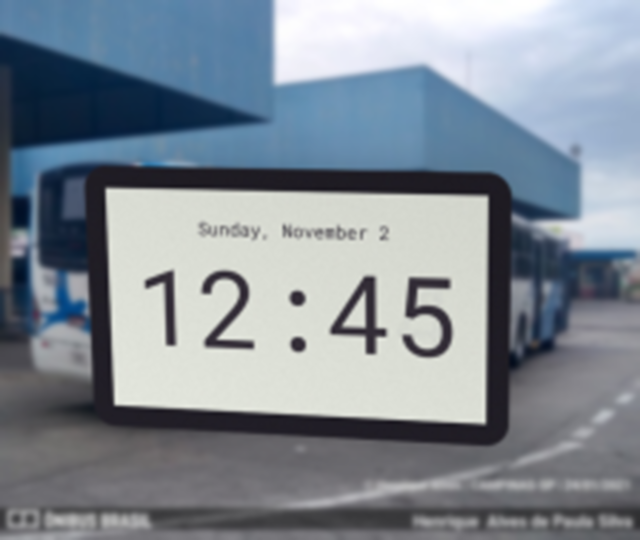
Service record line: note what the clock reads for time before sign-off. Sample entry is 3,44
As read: 12,45
